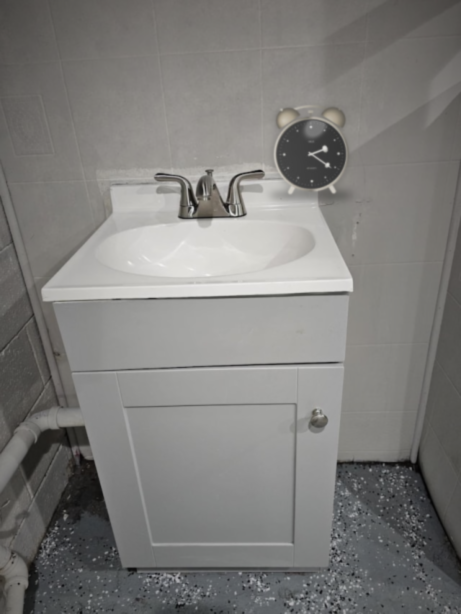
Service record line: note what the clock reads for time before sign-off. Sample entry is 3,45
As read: 2,21
